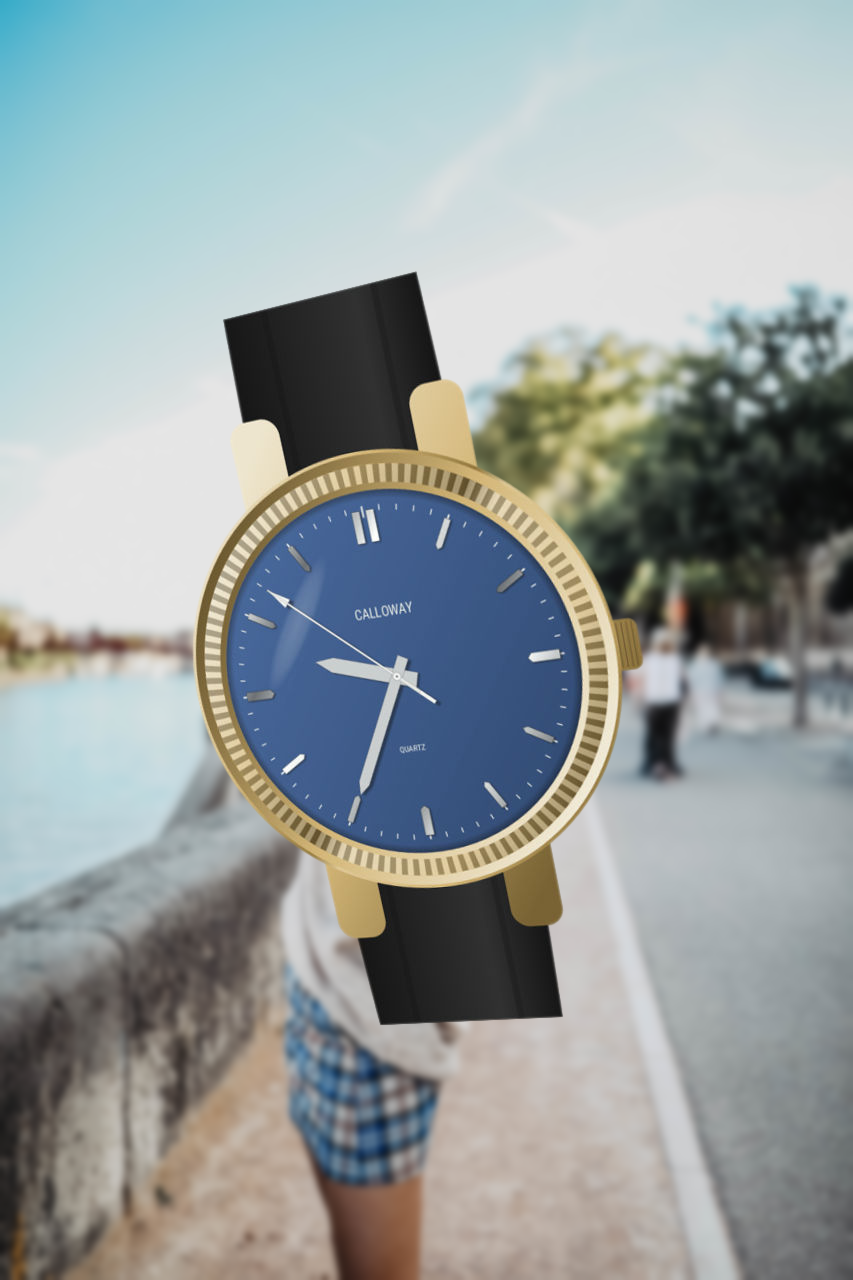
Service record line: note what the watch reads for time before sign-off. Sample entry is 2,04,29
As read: 9,34,52
